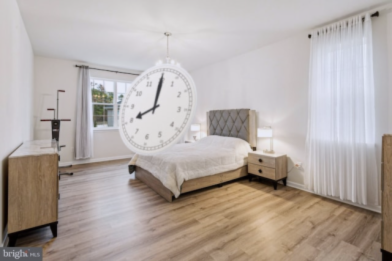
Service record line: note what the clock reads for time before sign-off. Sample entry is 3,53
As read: 8,00
